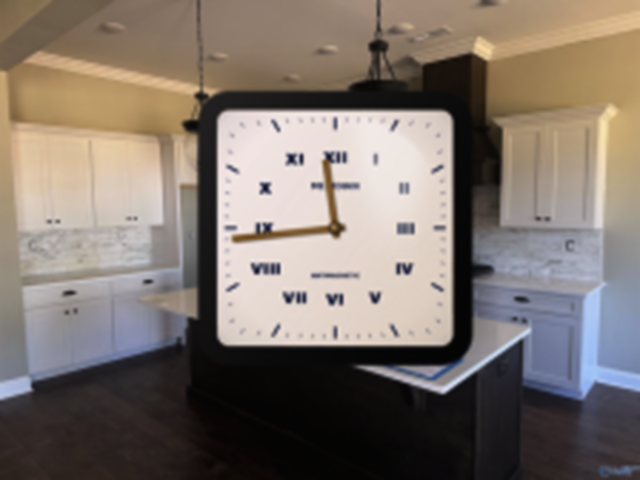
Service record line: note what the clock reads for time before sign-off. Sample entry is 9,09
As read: 11,44
